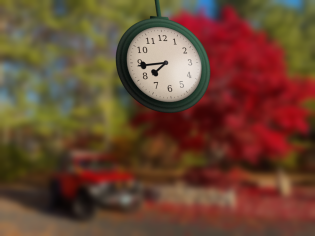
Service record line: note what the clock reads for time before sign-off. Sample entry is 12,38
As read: 7,44
